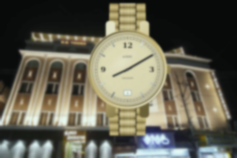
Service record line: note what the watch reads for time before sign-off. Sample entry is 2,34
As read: 8,10
